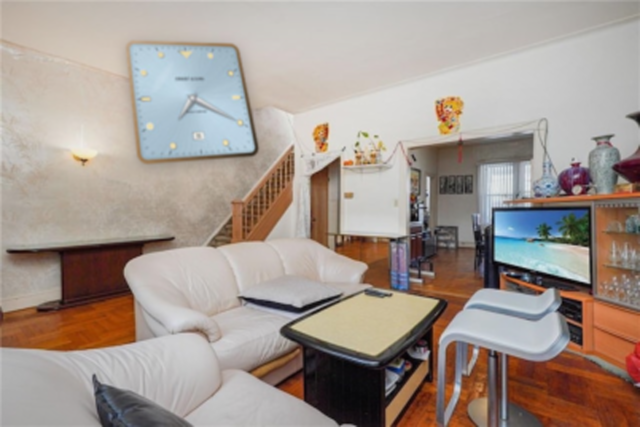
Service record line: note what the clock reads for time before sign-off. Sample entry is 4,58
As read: 7,20
